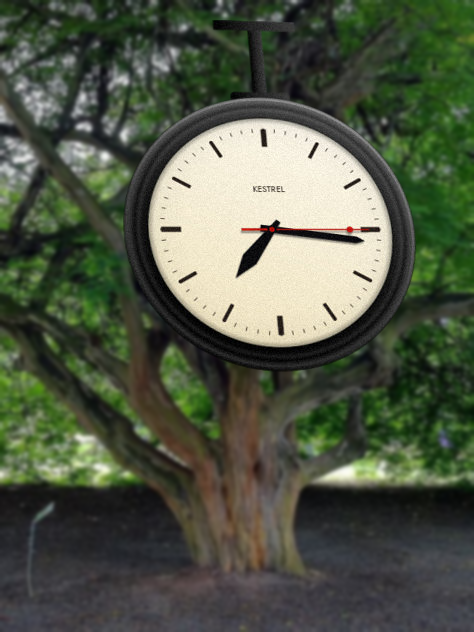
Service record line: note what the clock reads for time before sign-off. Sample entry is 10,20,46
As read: 7,16,15
